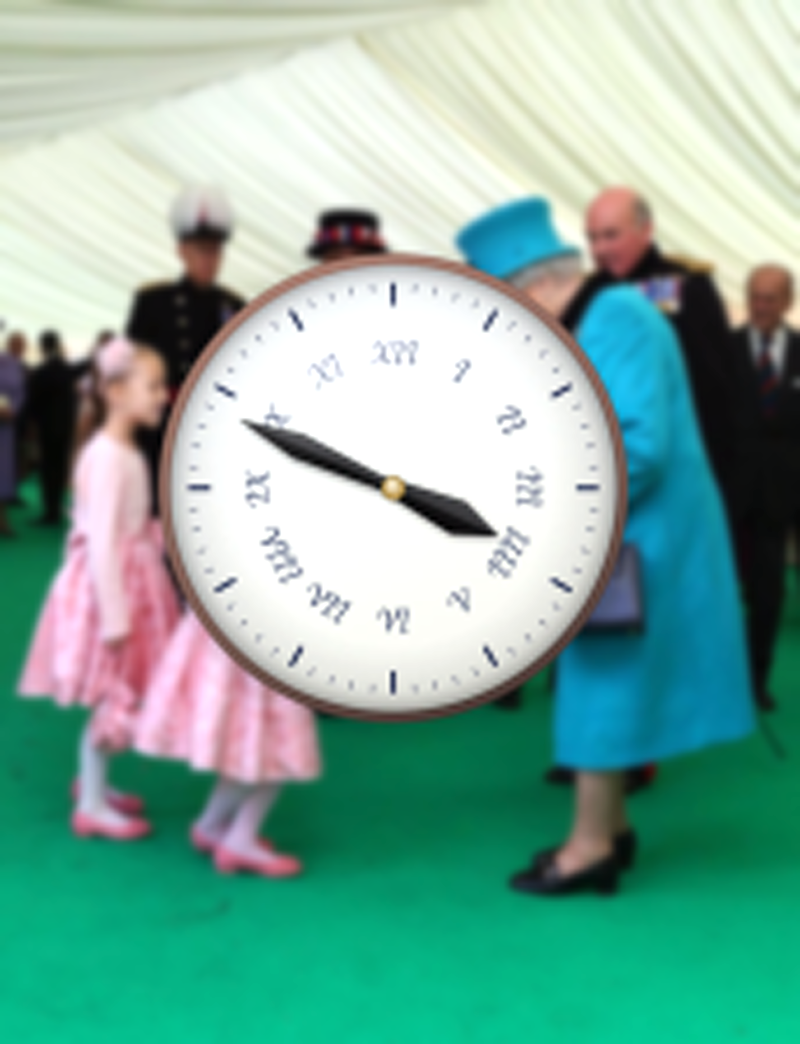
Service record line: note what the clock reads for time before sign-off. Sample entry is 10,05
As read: 3,49
